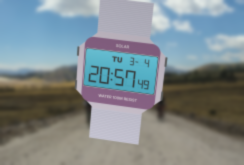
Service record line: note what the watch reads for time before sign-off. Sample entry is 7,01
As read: 20,57
